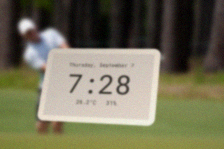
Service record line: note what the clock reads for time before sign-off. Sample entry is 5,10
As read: 7,28
